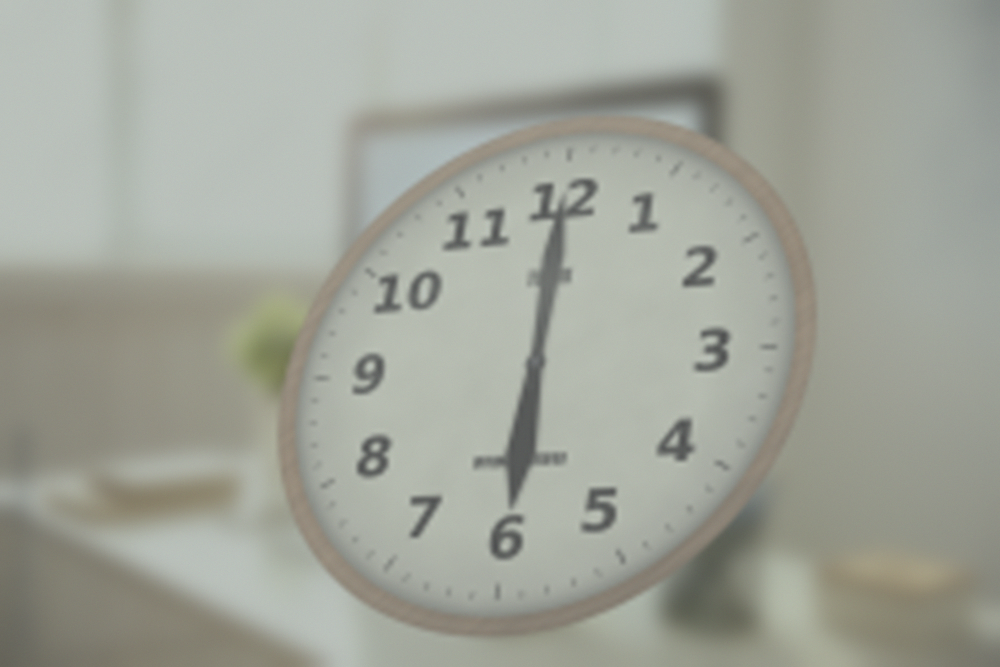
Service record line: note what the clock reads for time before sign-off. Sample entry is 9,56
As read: 6,00
